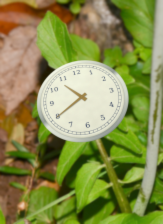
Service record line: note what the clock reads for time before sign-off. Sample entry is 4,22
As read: 10,40
